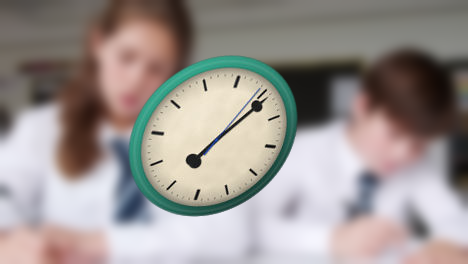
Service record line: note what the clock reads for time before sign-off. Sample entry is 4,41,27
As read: 7,06,04
